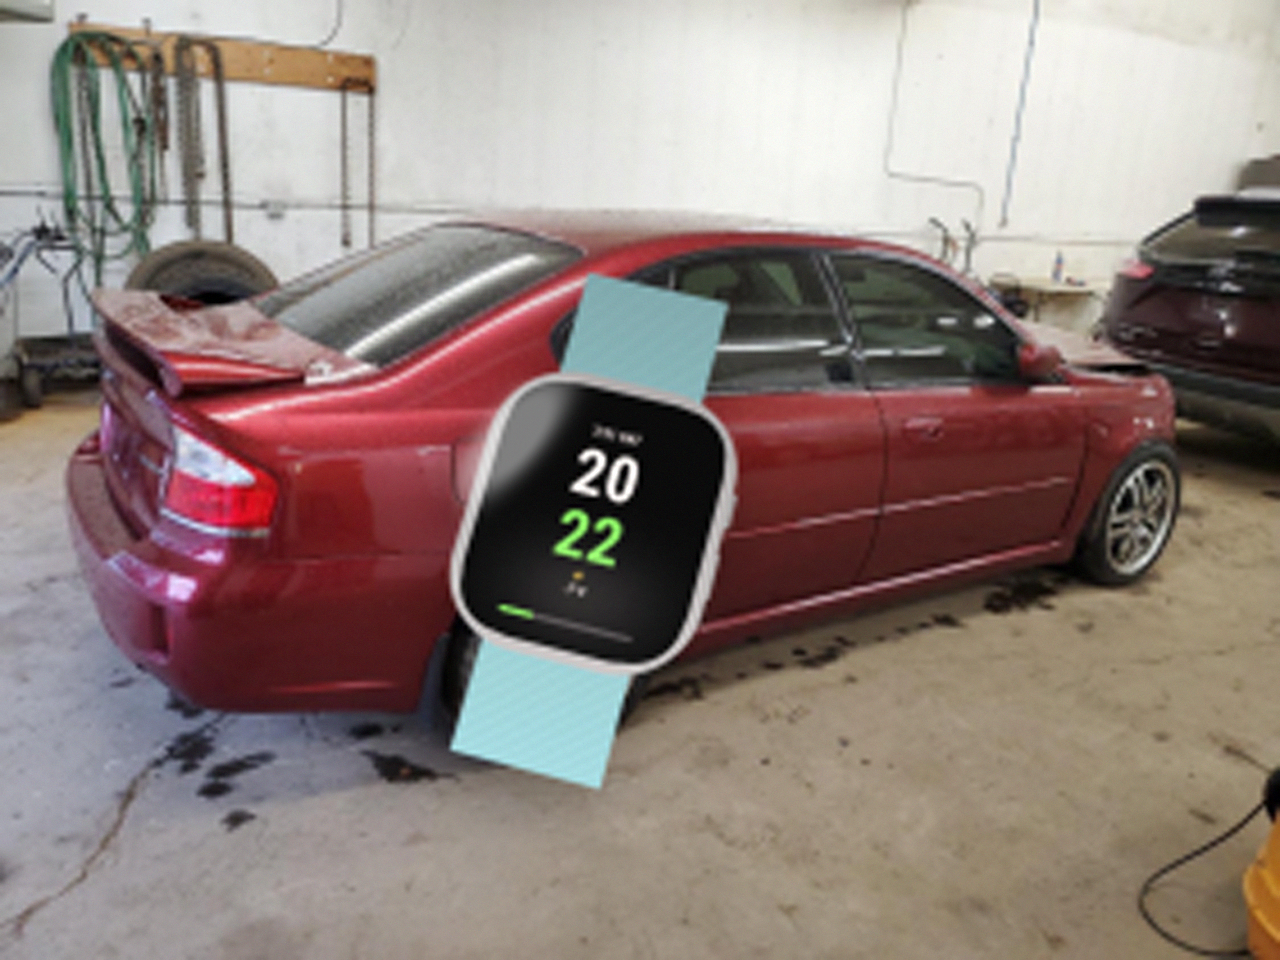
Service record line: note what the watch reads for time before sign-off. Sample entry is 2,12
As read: 20,22
